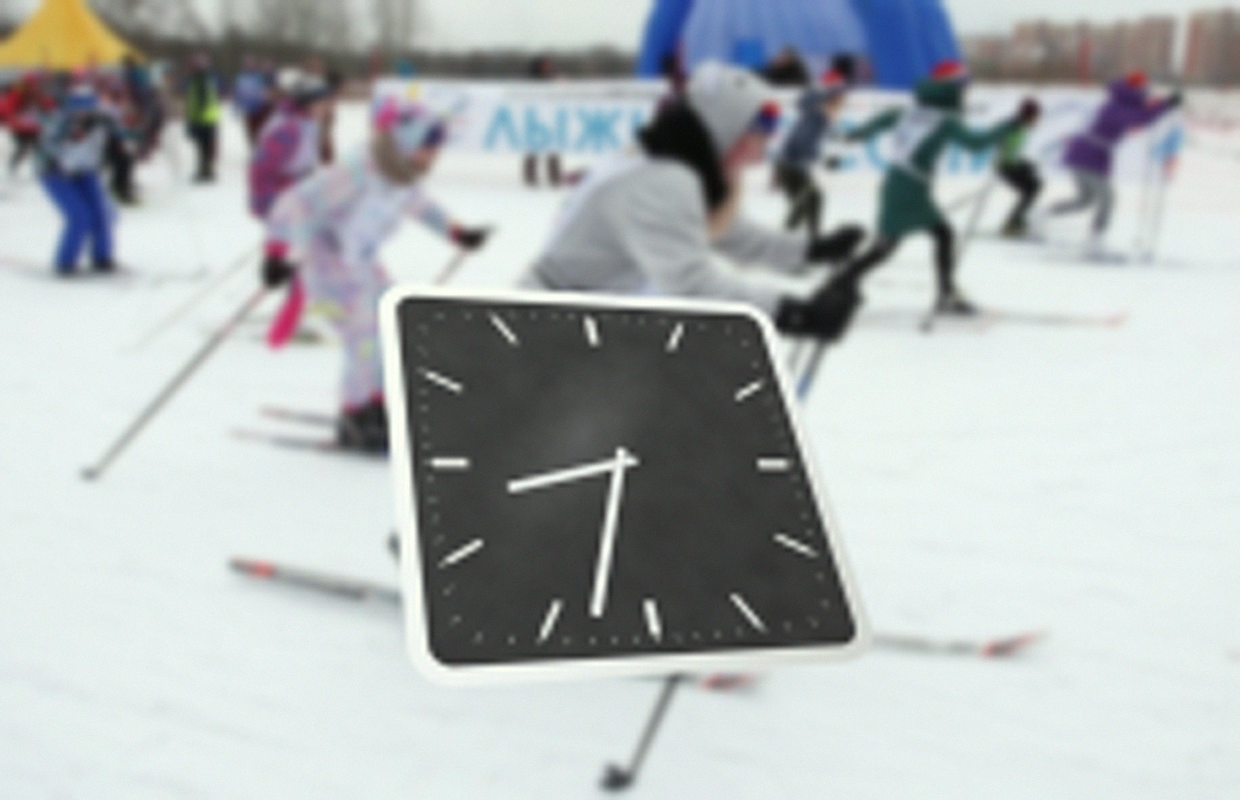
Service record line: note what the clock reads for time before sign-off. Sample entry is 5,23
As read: 8,33
